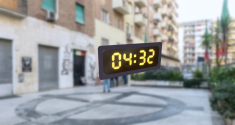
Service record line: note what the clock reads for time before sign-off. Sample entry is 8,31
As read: 4,32
